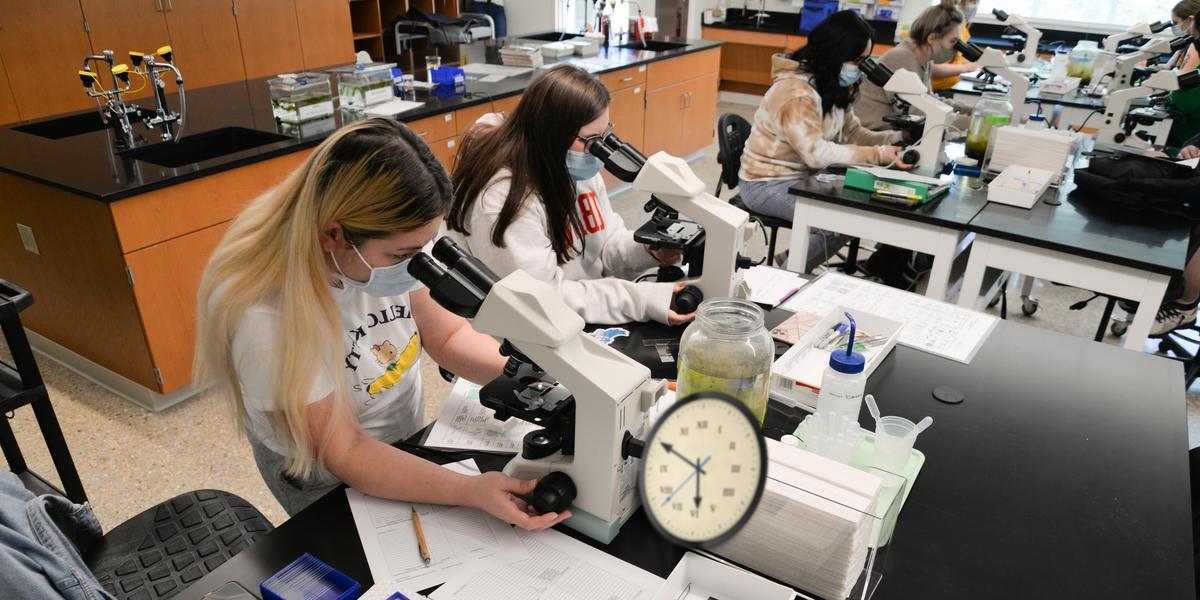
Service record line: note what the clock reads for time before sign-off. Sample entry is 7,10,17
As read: 5,49,38
